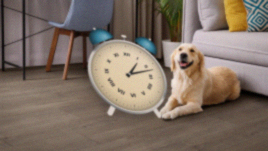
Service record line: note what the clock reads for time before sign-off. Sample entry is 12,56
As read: 1,12
